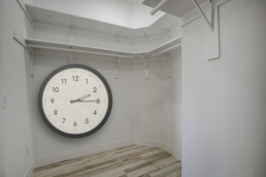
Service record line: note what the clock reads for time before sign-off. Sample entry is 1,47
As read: 2,15
